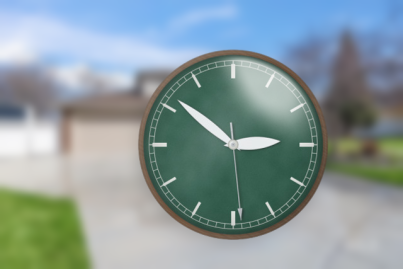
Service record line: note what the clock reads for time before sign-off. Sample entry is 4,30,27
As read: 2,51,29
